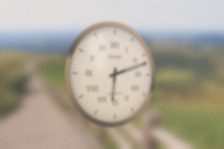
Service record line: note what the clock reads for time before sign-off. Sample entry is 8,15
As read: 6,12
